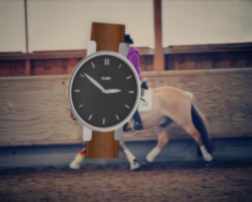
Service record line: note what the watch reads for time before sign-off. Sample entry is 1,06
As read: 2,51
